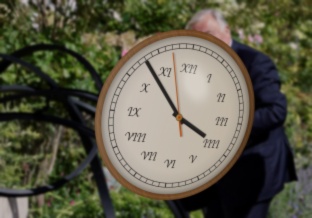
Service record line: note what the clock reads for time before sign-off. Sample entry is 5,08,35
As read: 3,52,57
